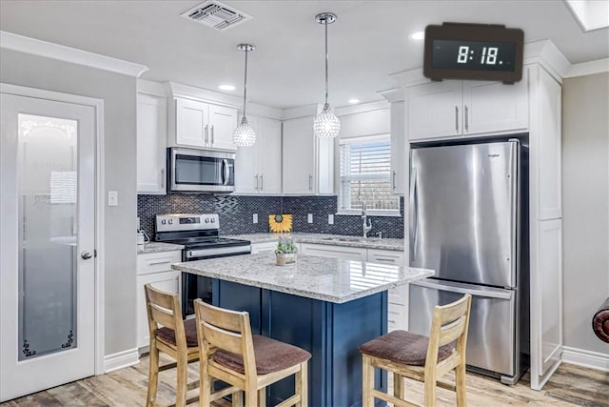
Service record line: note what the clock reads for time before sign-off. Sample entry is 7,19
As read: 8,18
